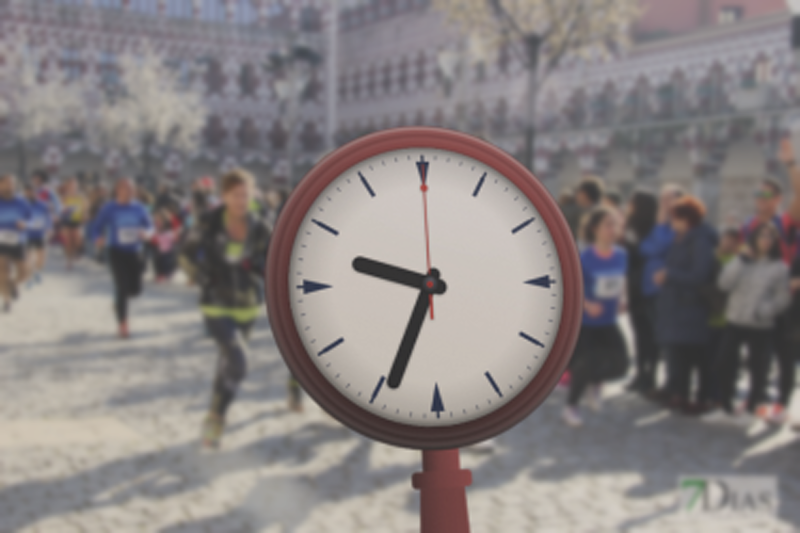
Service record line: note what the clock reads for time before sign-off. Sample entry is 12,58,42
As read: 9,34,00
